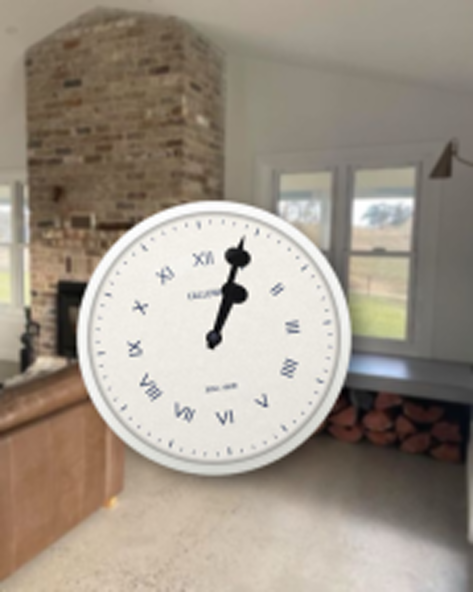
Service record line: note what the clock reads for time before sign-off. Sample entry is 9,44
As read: 1,04
